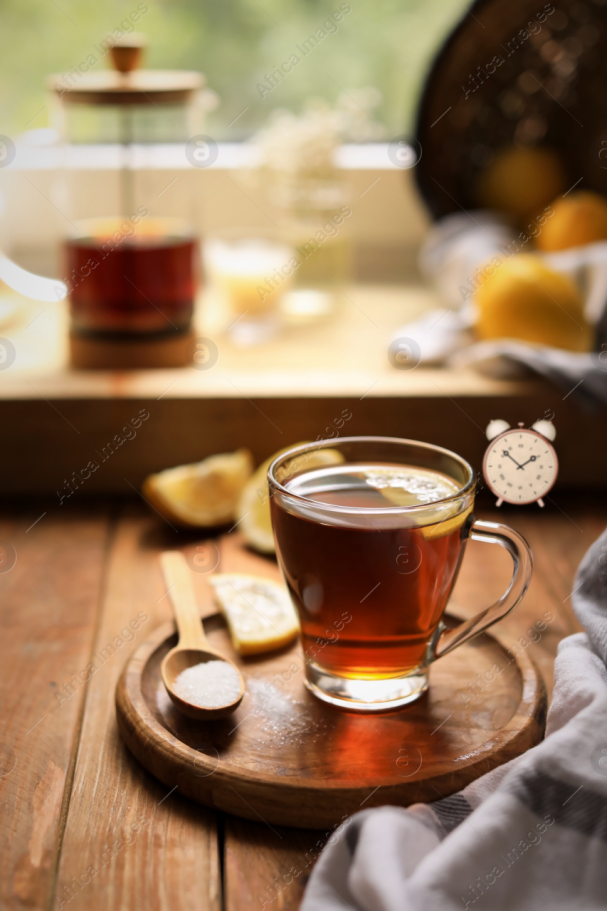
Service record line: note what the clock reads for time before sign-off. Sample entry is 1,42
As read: 1,52
